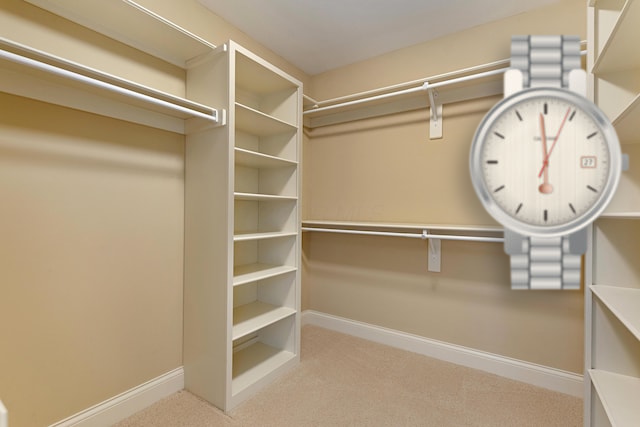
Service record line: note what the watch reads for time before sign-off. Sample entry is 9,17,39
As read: 5,59,04
